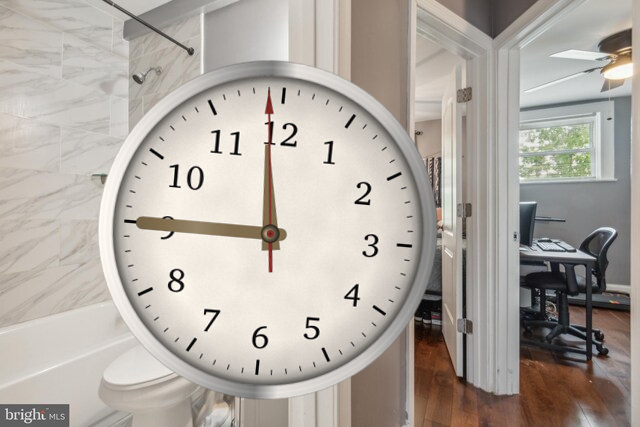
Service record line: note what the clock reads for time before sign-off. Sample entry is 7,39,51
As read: 11,44,59
